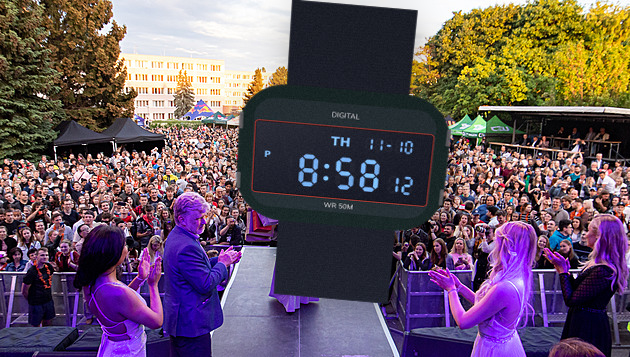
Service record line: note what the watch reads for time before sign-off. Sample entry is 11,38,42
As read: 8,58,12
